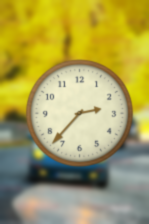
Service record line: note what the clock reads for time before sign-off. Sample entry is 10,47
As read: 2,37
